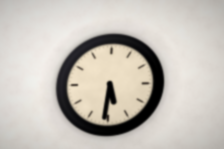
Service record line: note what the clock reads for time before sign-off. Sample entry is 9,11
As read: 5,31
